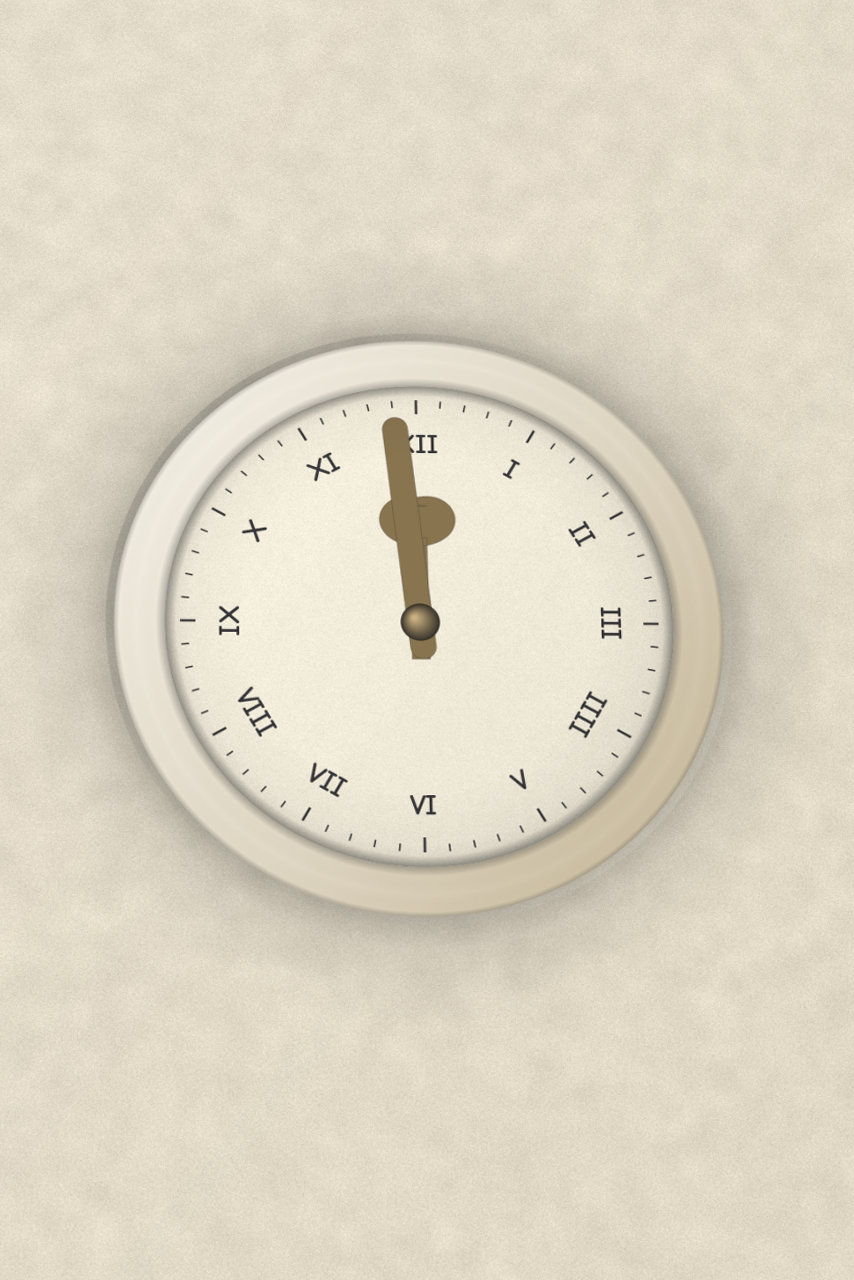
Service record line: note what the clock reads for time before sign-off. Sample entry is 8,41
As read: 11,59
